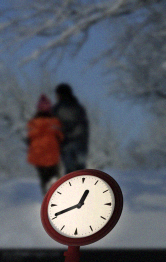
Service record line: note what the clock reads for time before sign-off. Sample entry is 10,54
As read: 12,41
